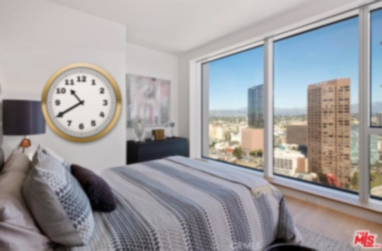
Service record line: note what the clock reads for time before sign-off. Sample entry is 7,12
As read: 10,40
